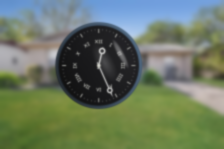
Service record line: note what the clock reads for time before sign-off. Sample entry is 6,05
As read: 12,26
